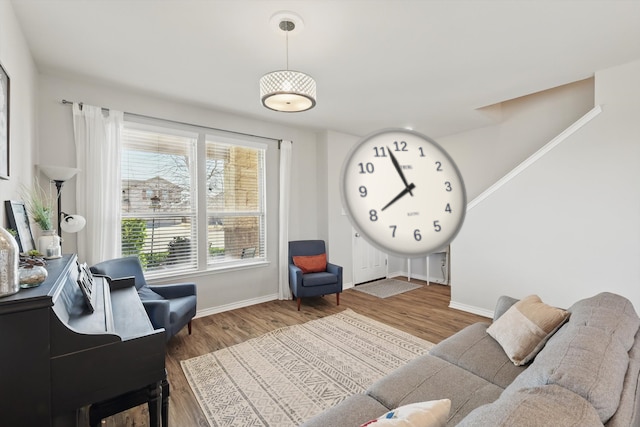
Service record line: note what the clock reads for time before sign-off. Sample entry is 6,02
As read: 7,57
